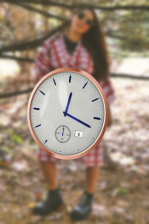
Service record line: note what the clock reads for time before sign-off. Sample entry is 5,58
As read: 12,18
